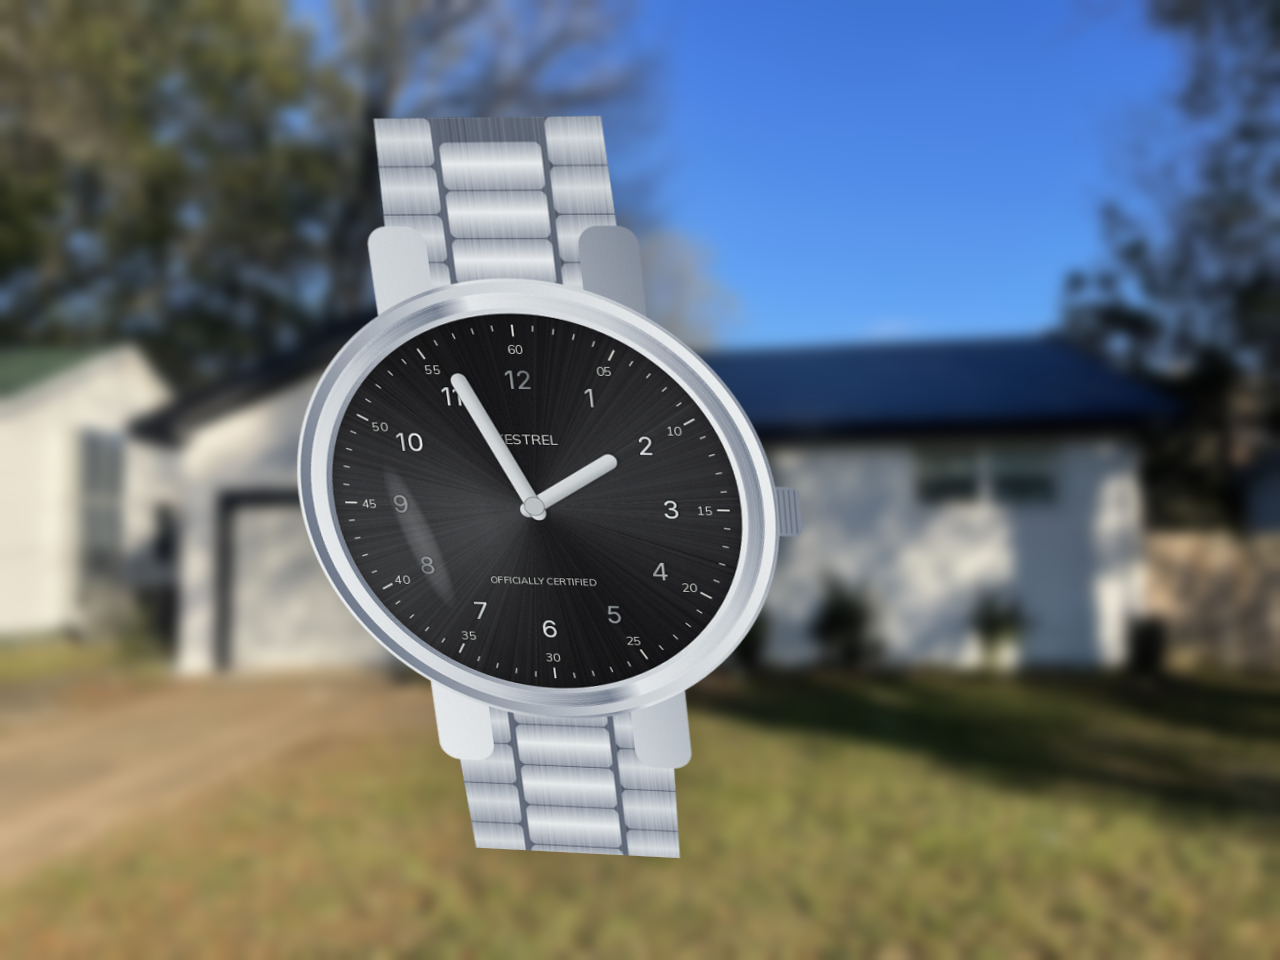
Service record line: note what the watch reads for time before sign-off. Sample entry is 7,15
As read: 1,56
